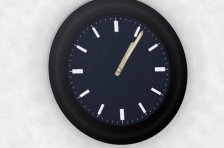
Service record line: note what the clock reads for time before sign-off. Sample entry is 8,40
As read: 1,06
